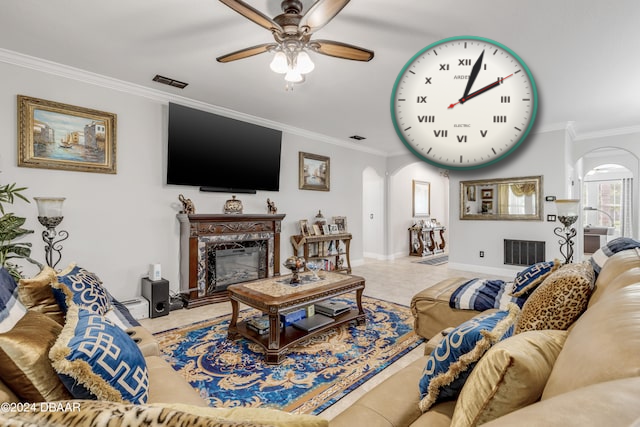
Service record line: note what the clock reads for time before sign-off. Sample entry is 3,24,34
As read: 2,03,10
